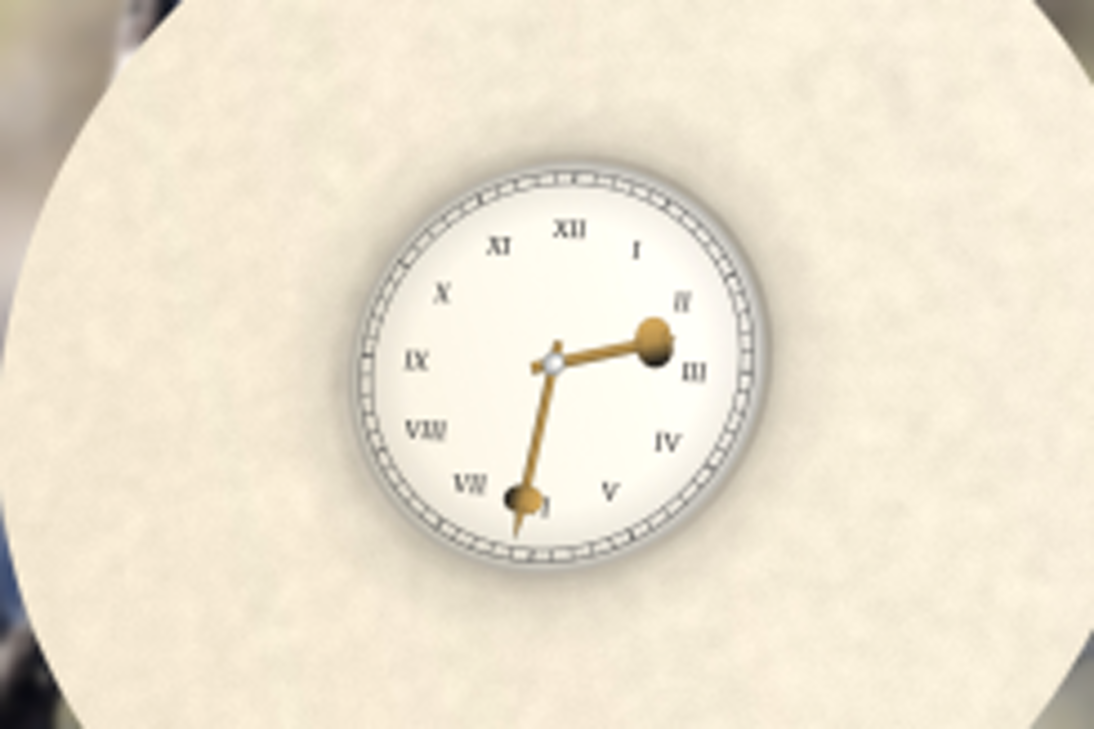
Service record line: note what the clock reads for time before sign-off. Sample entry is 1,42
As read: 2,31
